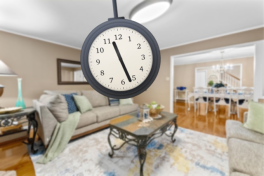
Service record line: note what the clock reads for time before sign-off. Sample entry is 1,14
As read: 11,27
